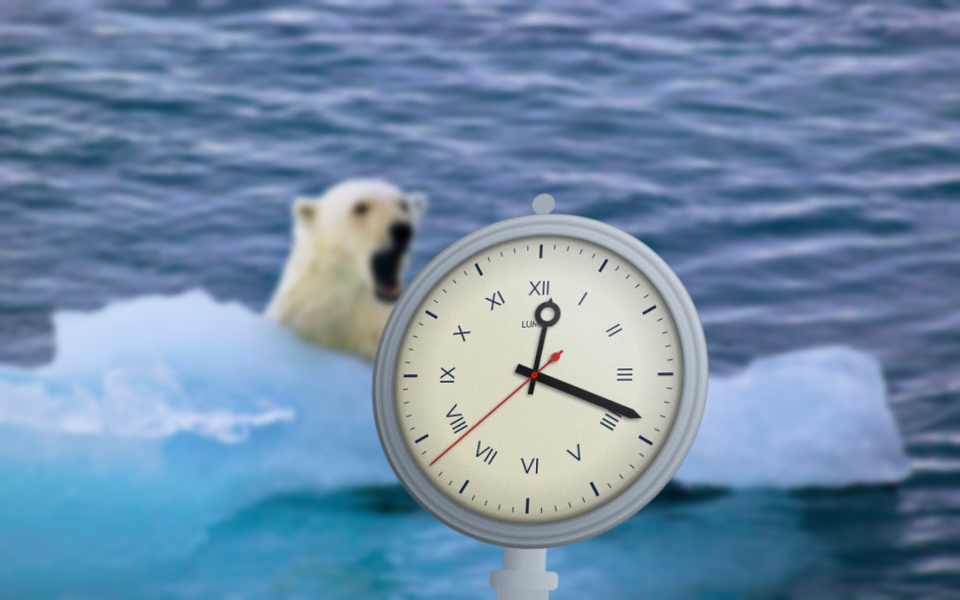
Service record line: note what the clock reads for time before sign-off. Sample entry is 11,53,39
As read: 12,18,38
